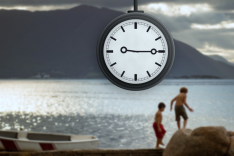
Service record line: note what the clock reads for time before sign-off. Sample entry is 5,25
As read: 9,15
